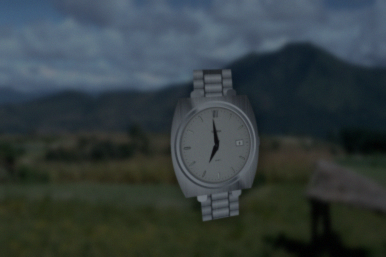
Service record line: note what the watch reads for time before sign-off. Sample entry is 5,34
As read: 6,59
